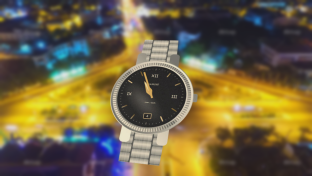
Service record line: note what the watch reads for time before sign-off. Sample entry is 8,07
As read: 10,56
